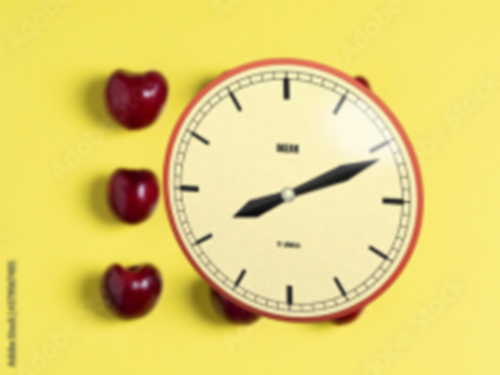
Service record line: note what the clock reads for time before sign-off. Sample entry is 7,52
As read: 8,11
